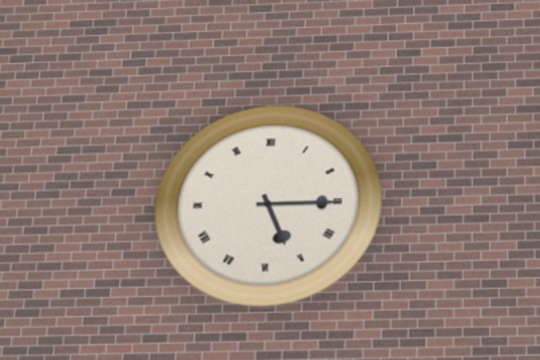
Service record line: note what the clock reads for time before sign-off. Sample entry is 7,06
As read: 5,15
